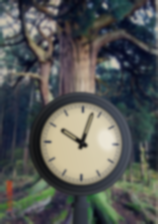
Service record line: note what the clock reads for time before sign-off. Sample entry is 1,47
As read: 10,03
